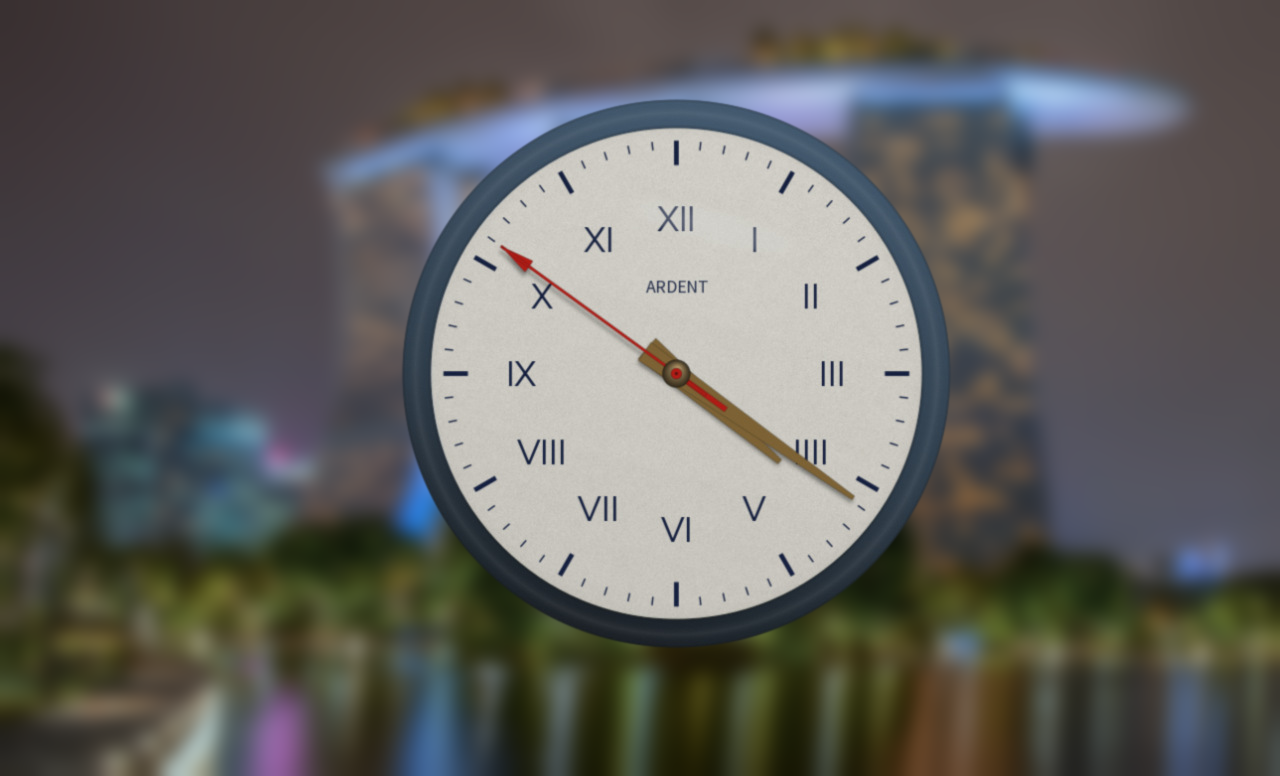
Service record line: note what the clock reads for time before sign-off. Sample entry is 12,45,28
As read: 4,20,51
